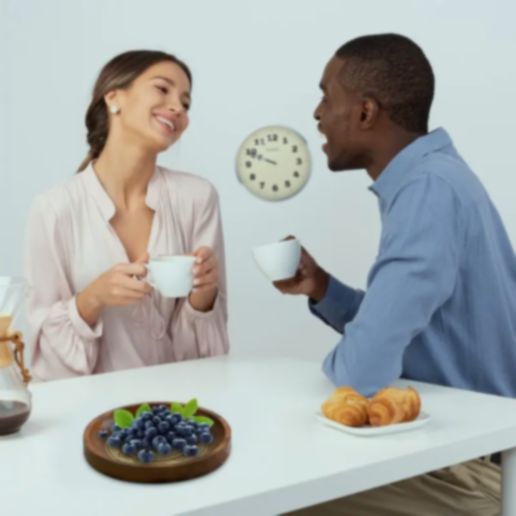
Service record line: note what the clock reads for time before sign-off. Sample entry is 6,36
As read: 9,49
